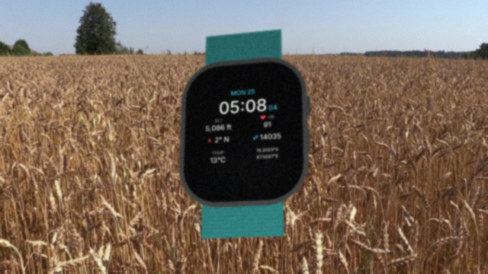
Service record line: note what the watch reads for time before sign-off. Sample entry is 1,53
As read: 5,08
